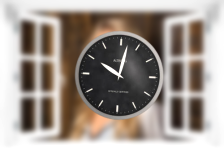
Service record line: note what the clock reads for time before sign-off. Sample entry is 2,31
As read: 10,02
